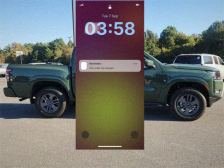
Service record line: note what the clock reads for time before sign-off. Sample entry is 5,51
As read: 3,58
